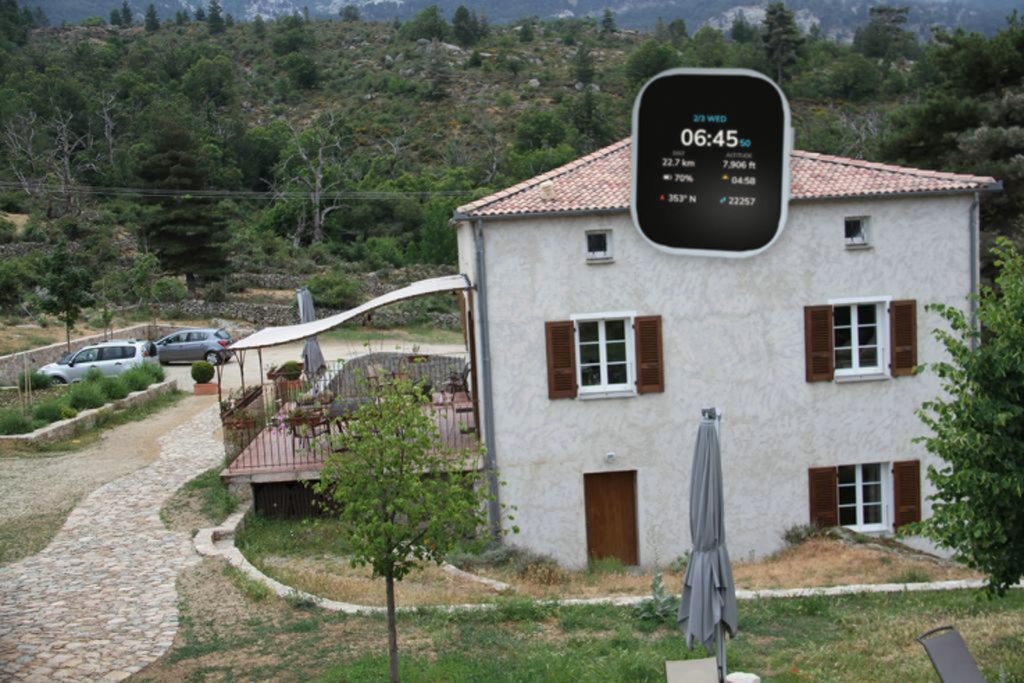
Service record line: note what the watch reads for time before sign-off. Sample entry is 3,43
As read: 6,45
